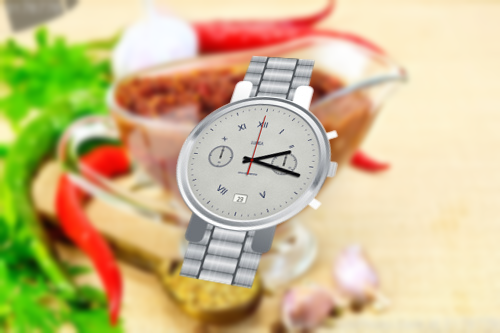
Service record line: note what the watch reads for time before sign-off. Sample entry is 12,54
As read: 2,17
